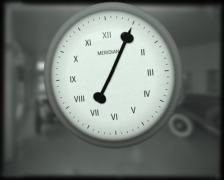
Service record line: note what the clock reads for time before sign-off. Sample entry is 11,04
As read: 7,05
